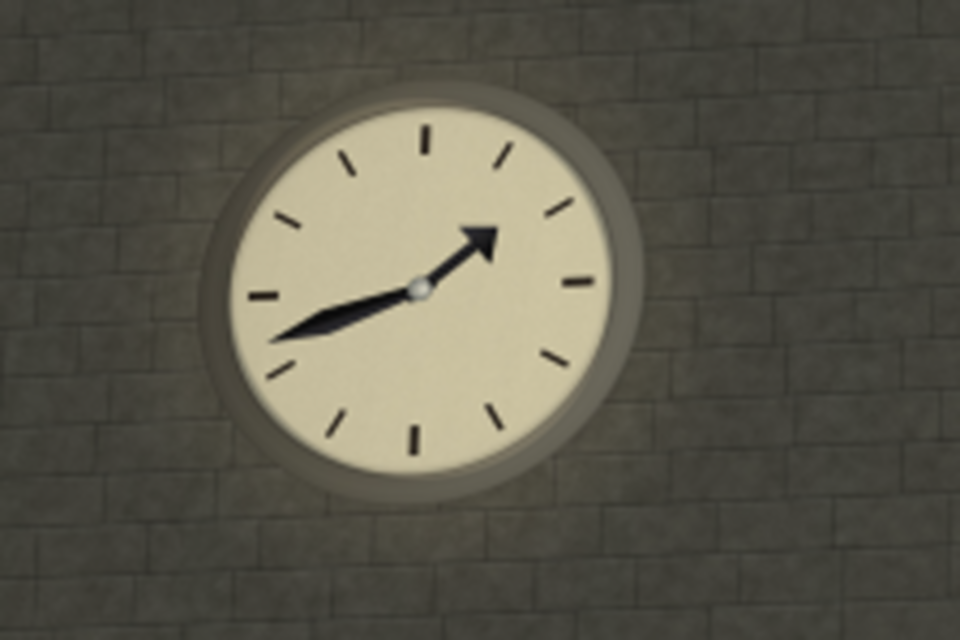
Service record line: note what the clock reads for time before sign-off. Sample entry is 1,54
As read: 1,42
